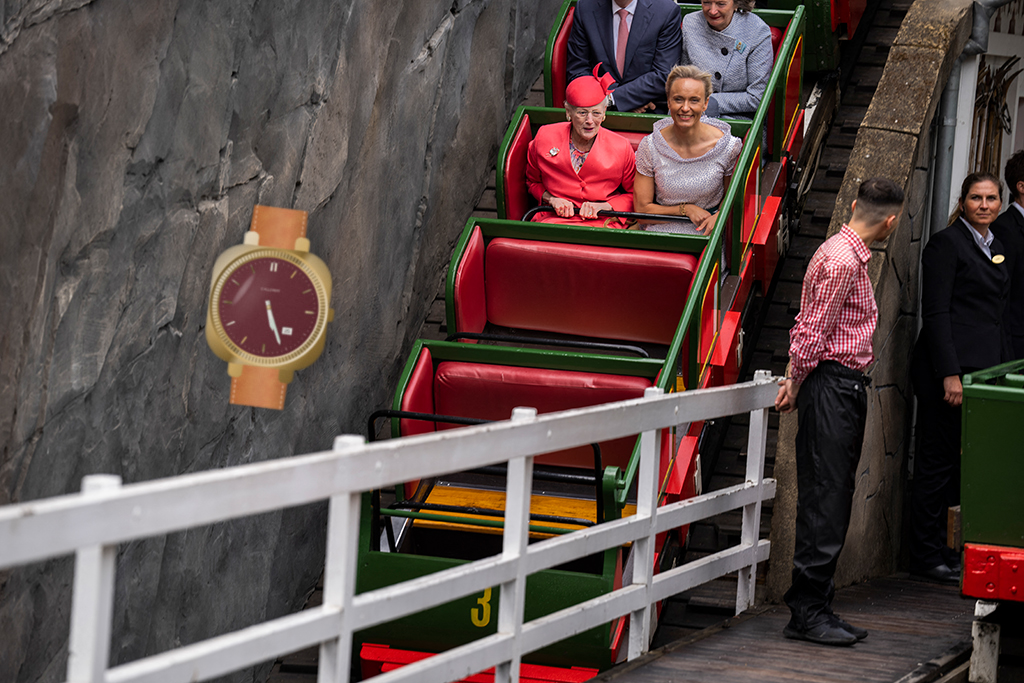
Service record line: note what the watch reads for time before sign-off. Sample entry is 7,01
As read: 5,26
